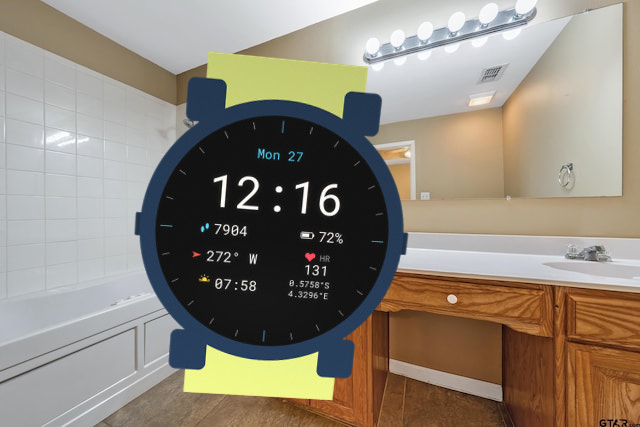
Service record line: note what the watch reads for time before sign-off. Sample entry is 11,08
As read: 12,16
